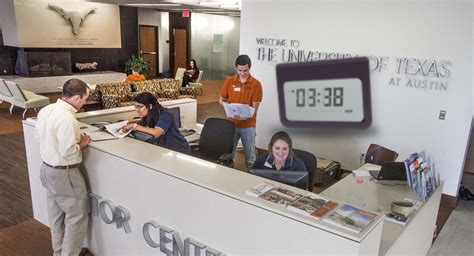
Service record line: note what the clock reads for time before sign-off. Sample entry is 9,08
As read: 3,38
